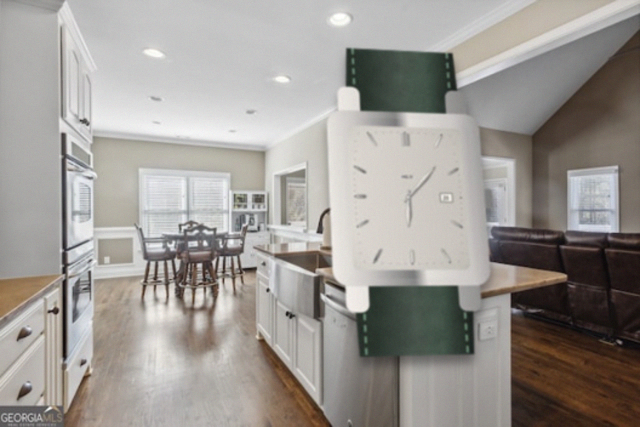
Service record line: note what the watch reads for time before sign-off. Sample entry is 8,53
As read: 6,07
